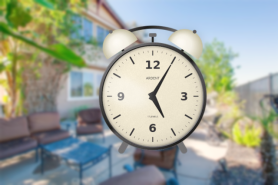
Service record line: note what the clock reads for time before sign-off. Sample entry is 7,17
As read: 5,05
